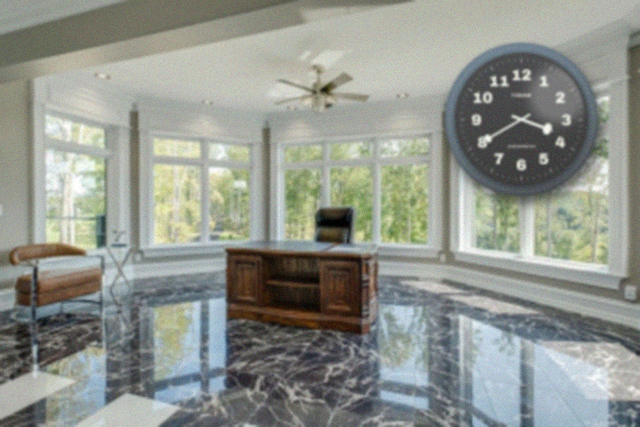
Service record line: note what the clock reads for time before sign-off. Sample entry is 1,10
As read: 3,40
